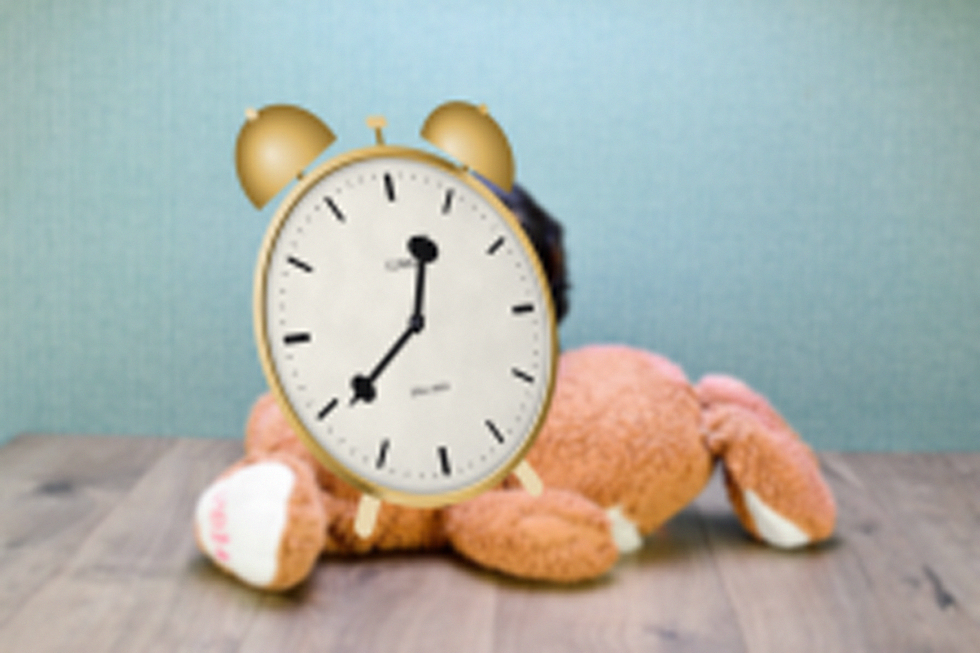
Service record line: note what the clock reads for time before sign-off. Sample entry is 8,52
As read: 12,39
